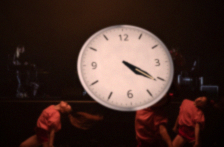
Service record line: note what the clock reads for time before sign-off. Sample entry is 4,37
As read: 4,21
